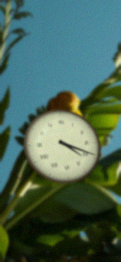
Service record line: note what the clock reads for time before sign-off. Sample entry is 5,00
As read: 4,19
